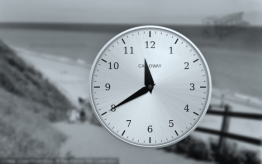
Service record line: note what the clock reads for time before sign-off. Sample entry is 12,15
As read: 11,40
